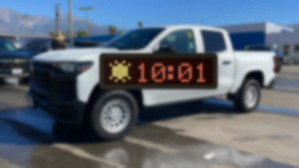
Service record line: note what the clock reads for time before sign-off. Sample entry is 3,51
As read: 10,01
